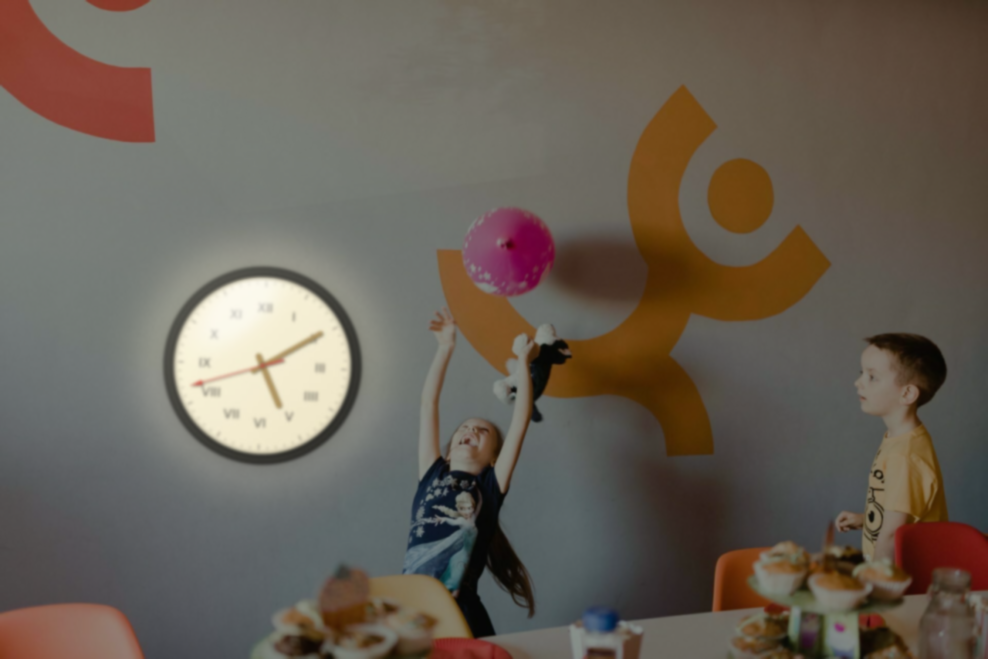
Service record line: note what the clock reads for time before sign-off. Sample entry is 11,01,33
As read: 5,09,42
